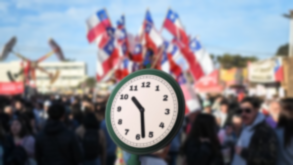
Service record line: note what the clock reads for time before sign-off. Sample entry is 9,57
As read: 10,28
